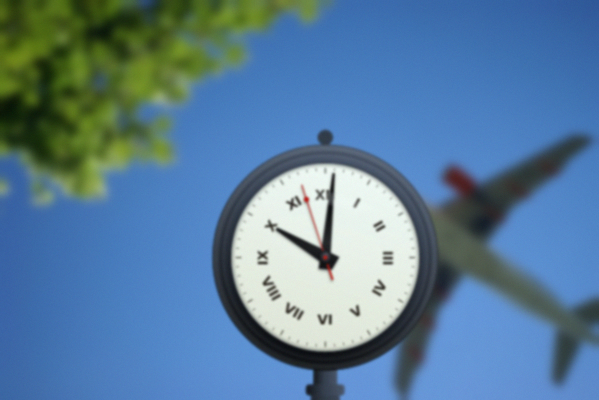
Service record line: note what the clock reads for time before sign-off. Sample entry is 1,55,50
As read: 10,00,57
